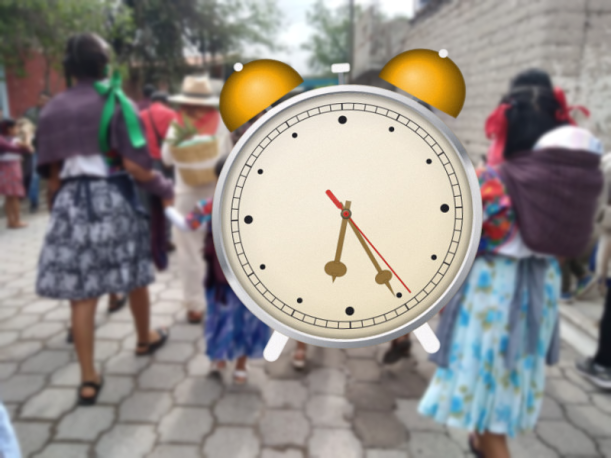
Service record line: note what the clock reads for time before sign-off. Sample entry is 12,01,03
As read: 6,25,24
